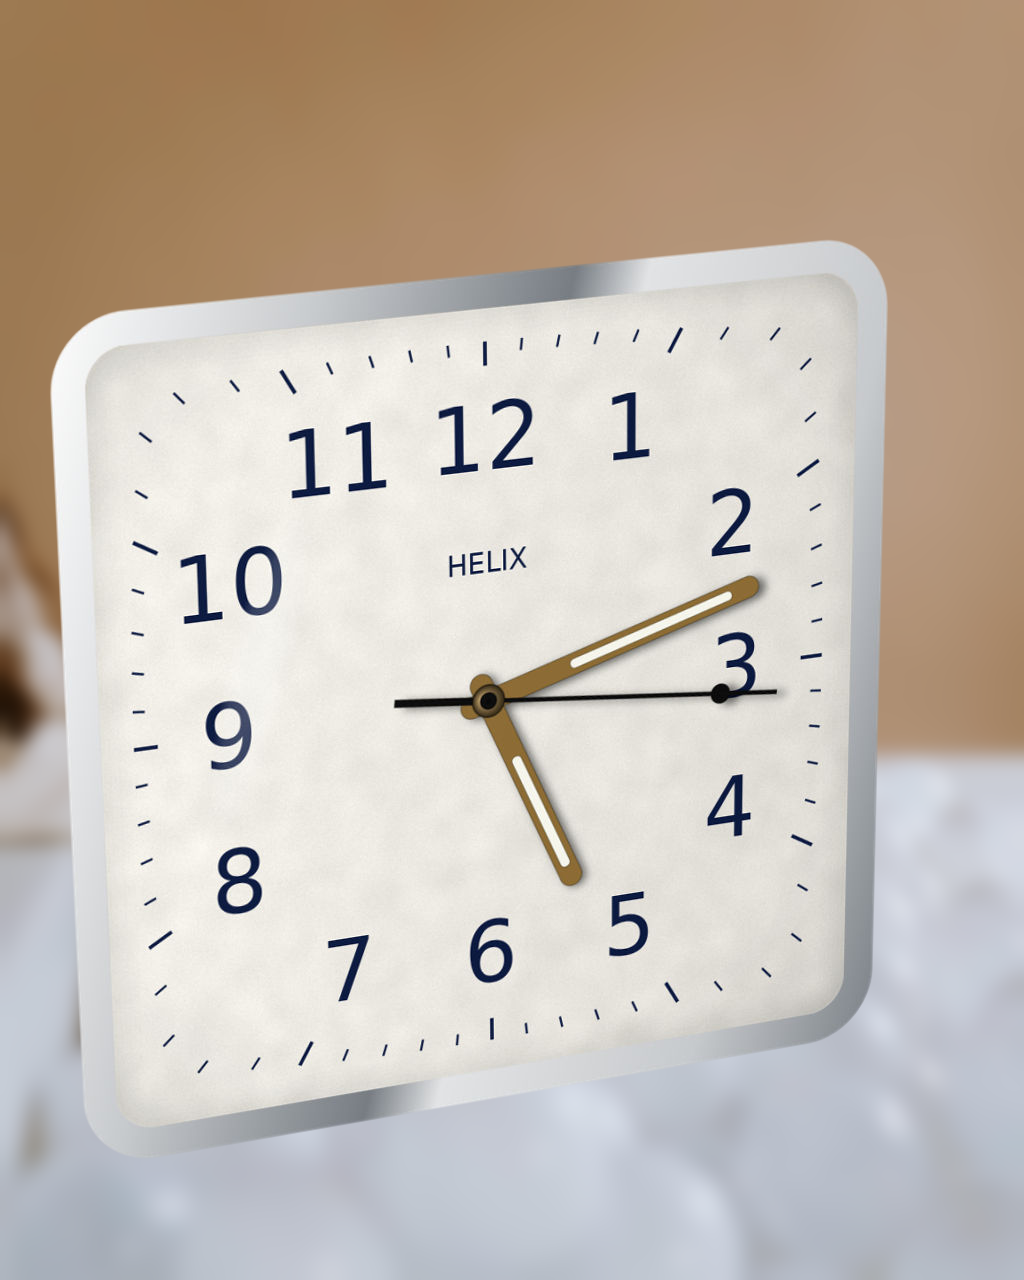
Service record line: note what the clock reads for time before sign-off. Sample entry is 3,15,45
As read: 5,12,16
